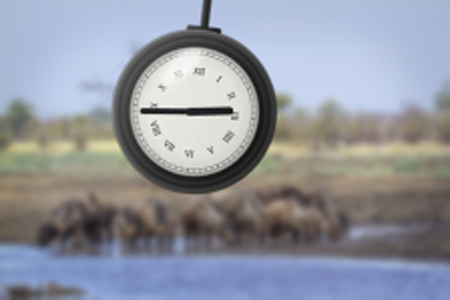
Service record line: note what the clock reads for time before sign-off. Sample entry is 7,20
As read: 2,44
